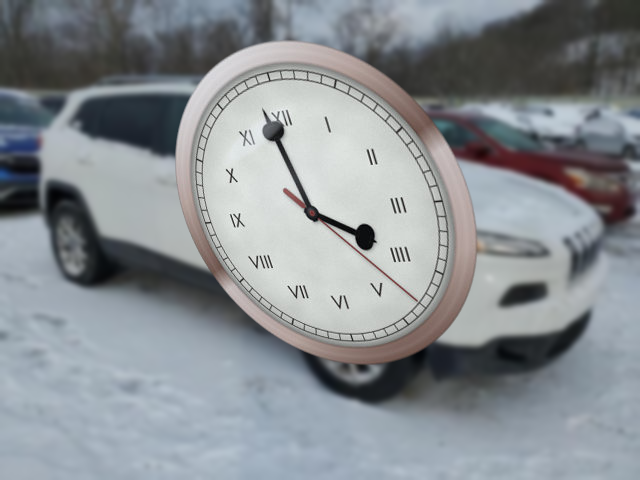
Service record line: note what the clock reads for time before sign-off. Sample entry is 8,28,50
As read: 3,58,23
